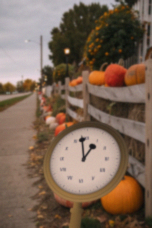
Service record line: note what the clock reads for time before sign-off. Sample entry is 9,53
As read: 12,58
